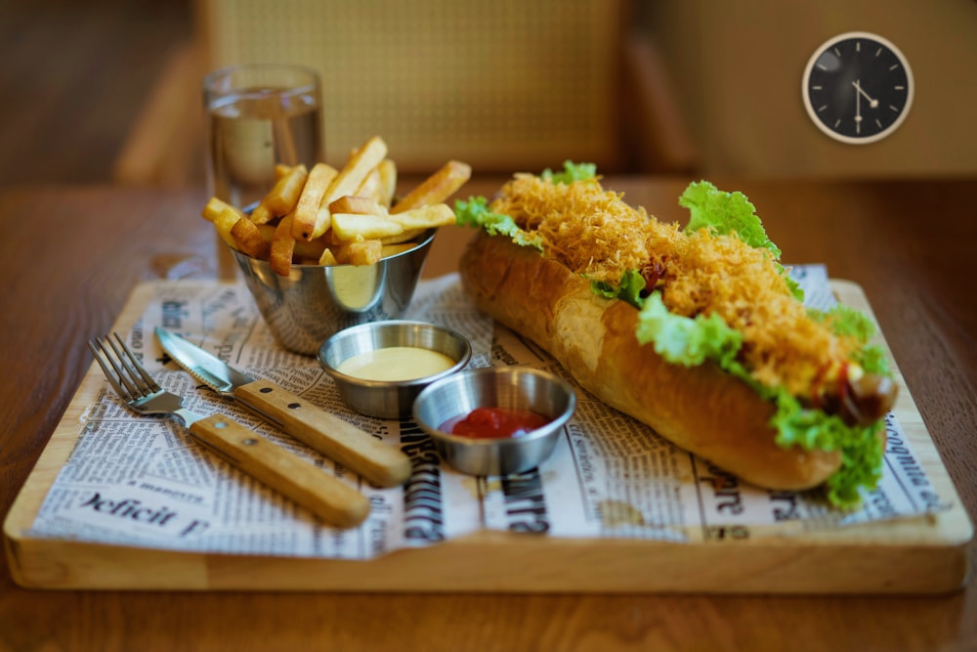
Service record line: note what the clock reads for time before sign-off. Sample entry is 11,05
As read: 4,30
